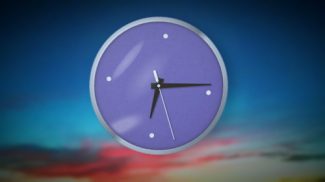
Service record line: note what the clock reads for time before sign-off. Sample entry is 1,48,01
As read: 6,13,26
